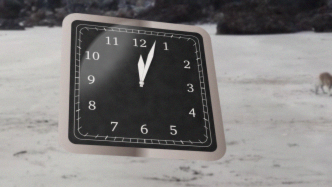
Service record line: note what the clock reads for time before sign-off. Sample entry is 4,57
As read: 12,03
